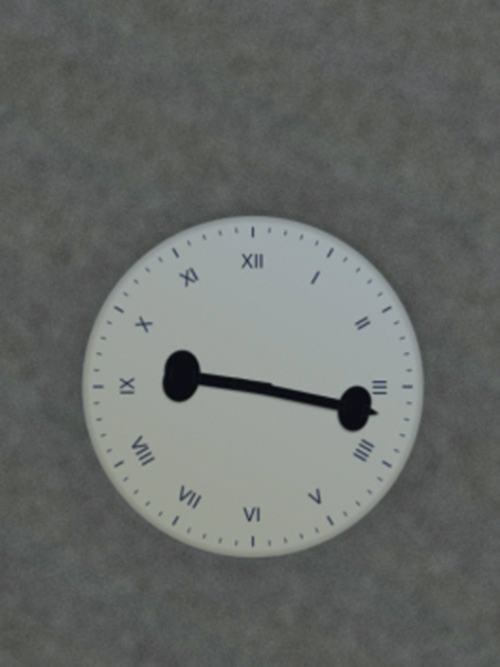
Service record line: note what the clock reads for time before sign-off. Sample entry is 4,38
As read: 9,17
